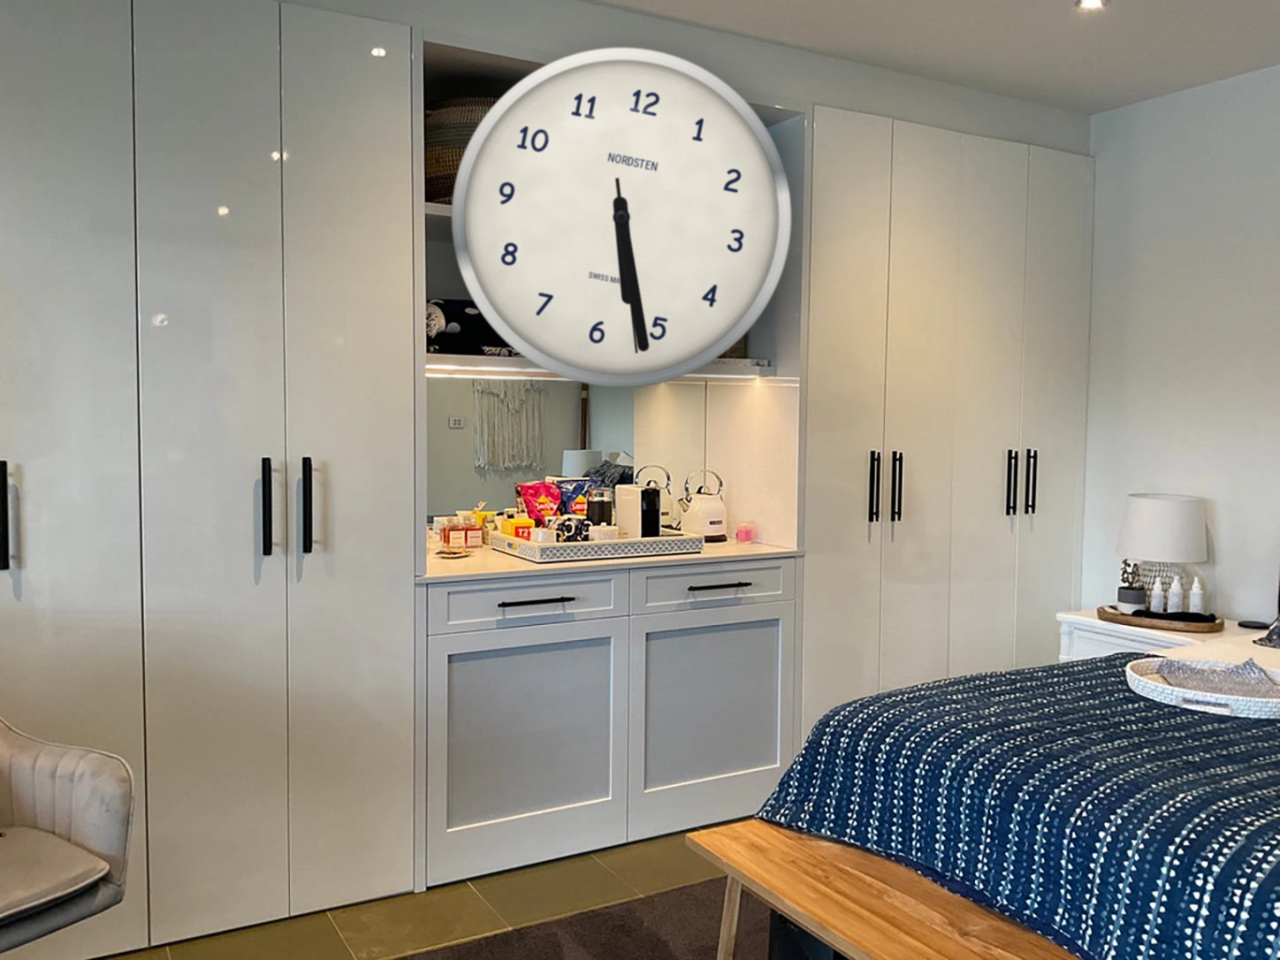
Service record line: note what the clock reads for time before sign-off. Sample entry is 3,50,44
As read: 5,26,27
